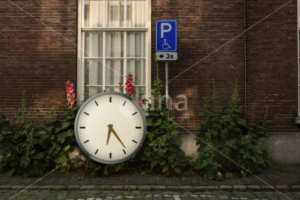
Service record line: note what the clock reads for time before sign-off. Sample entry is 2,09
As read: 6,24
